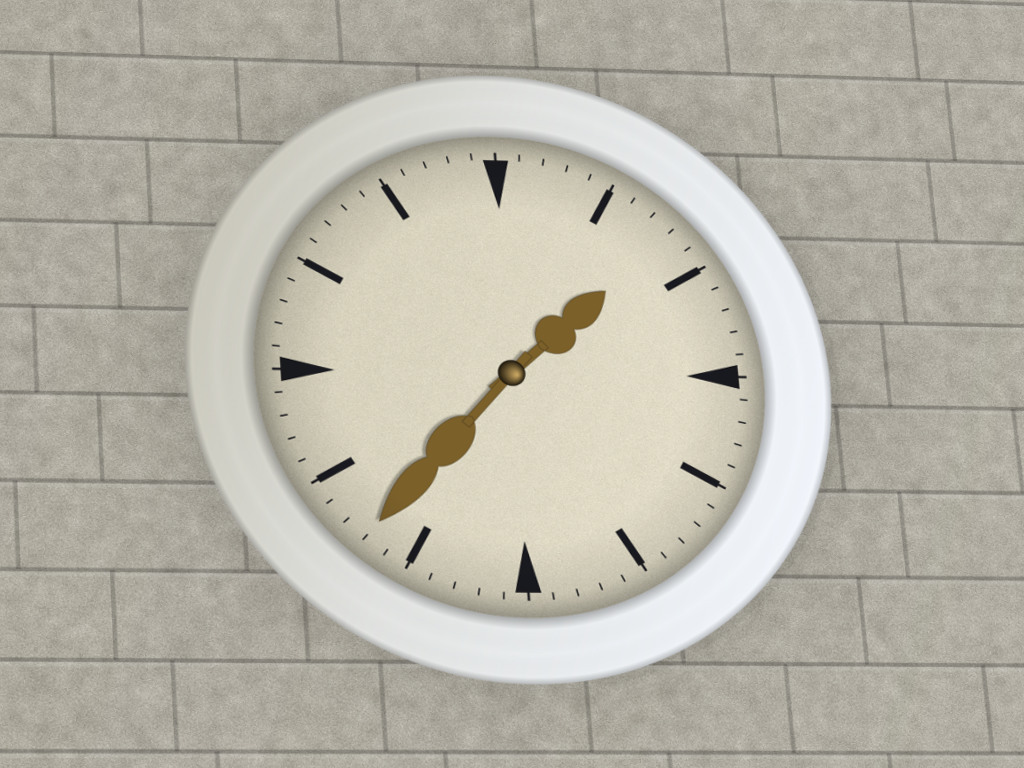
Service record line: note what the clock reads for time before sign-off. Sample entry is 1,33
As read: 1,37
